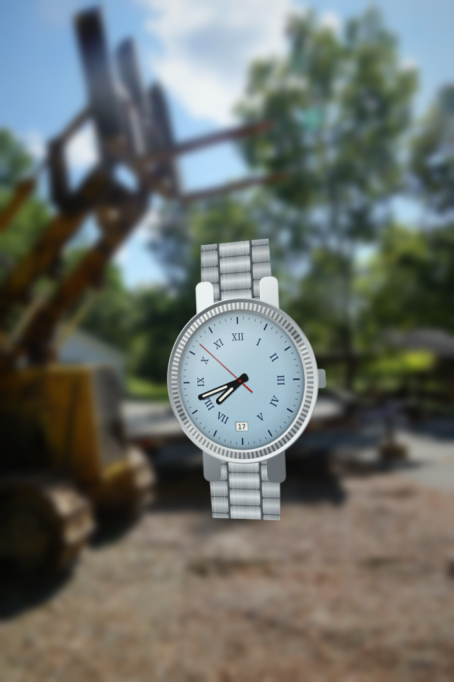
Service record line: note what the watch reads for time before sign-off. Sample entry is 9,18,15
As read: 7,41,52
